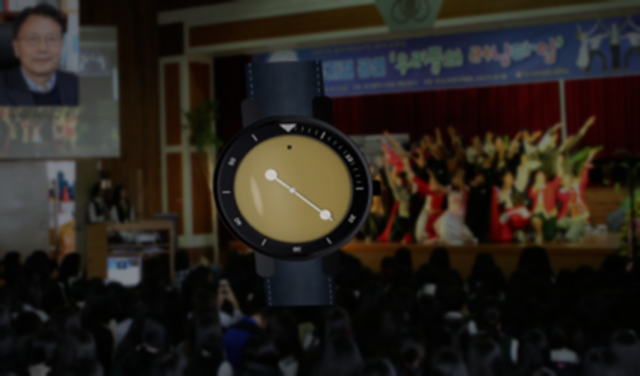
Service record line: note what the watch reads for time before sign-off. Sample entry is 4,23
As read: 10,22
